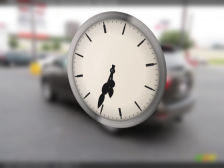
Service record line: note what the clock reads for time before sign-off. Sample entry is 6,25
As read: 6,36
